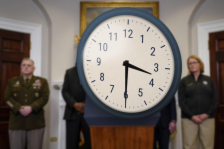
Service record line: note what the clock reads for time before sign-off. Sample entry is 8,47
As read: 3,30
